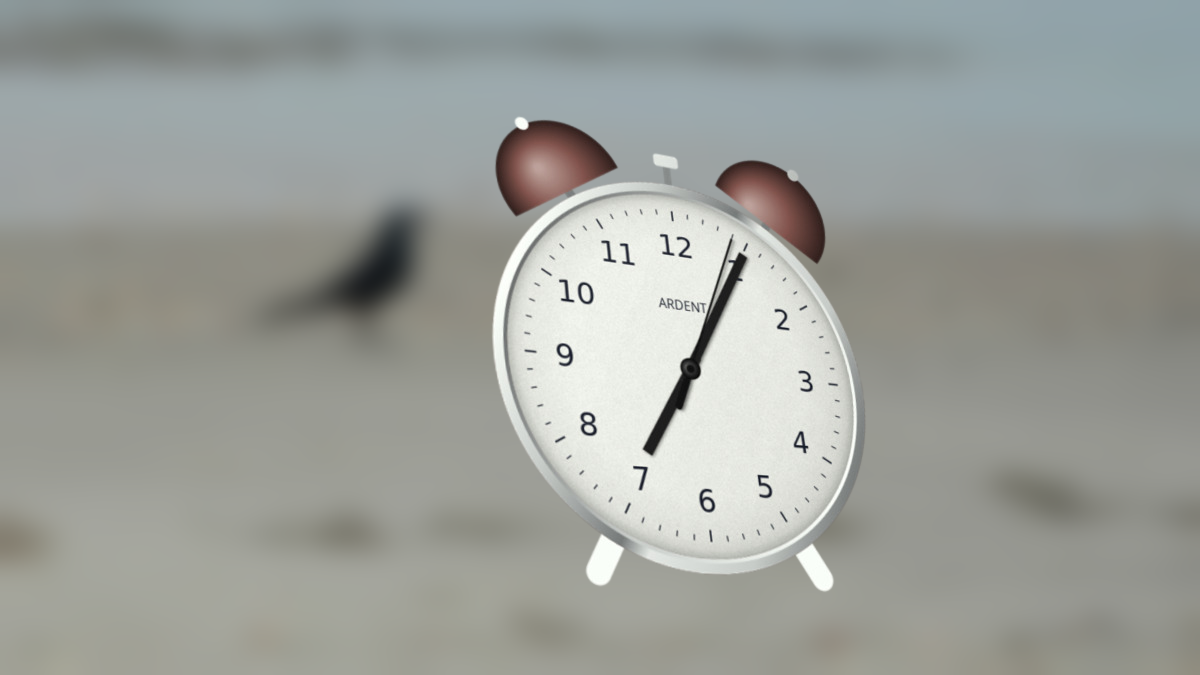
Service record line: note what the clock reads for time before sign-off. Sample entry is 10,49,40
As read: 7,05,04
